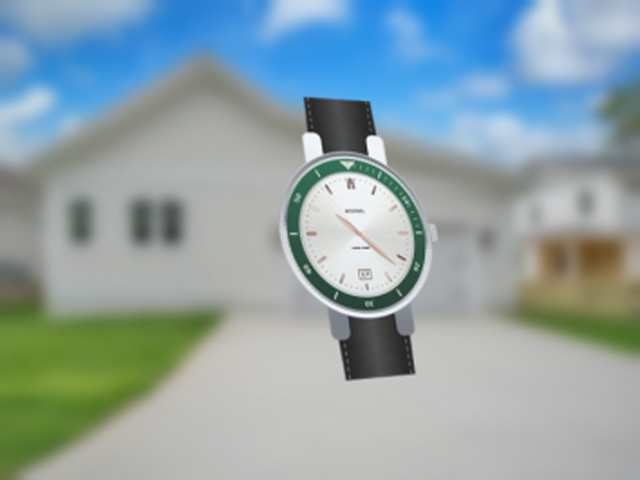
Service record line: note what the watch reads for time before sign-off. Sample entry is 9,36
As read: 10,22
